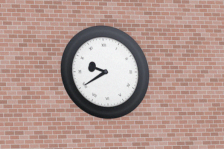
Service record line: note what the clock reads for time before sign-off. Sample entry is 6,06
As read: 9,40
